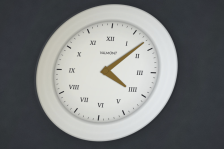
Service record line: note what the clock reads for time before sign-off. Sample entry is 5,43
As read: 4,08
